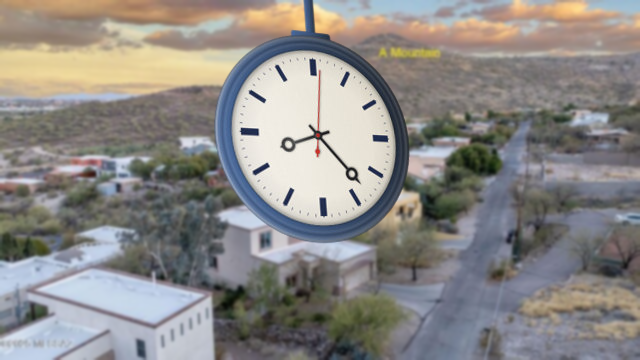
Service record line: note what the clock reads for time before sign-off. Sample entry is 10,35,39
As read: 8,23,01
